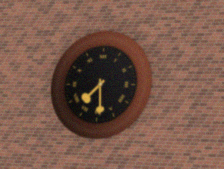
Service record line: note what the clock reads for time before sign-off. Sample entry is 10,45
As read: 7,29
